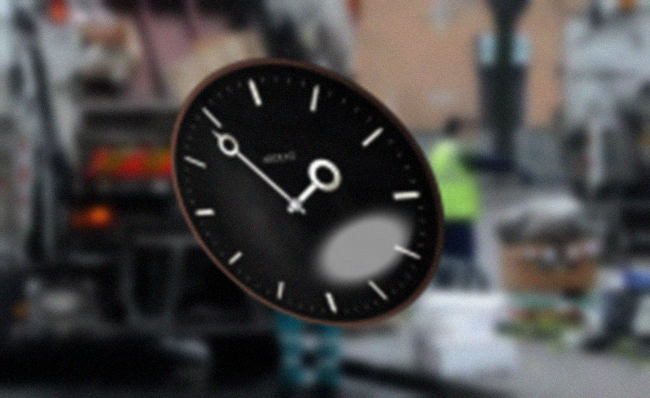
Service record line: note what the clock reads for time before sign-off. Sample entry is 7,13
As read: 1,54
